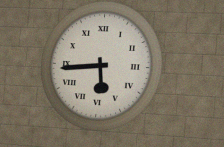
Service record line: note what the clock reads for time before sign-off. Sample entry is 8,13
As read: 5,44
